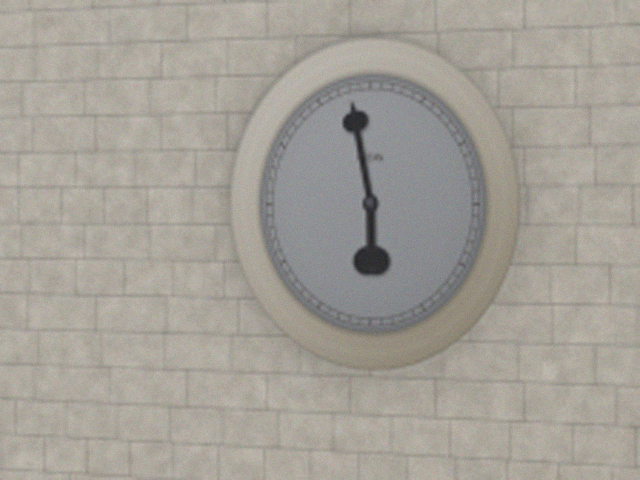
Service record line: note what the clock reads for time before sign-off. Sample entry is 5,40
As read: 5,58
